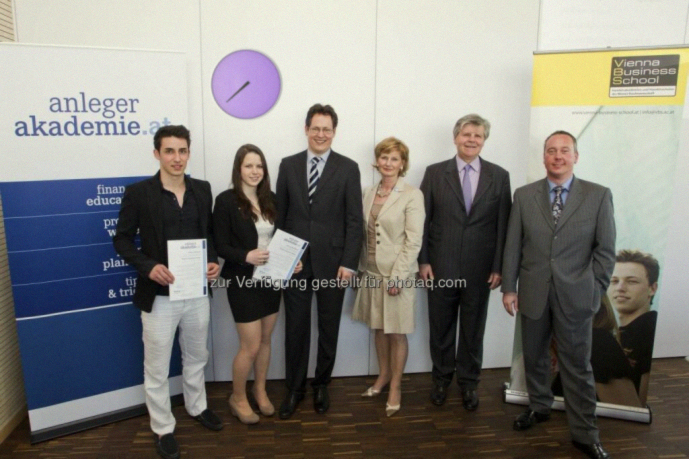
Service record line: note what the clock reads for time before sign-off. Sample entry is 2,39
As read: 7,38
